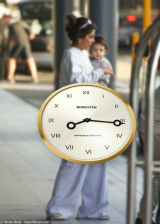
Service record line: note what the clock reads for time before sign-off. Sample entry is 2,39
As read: 8,16
